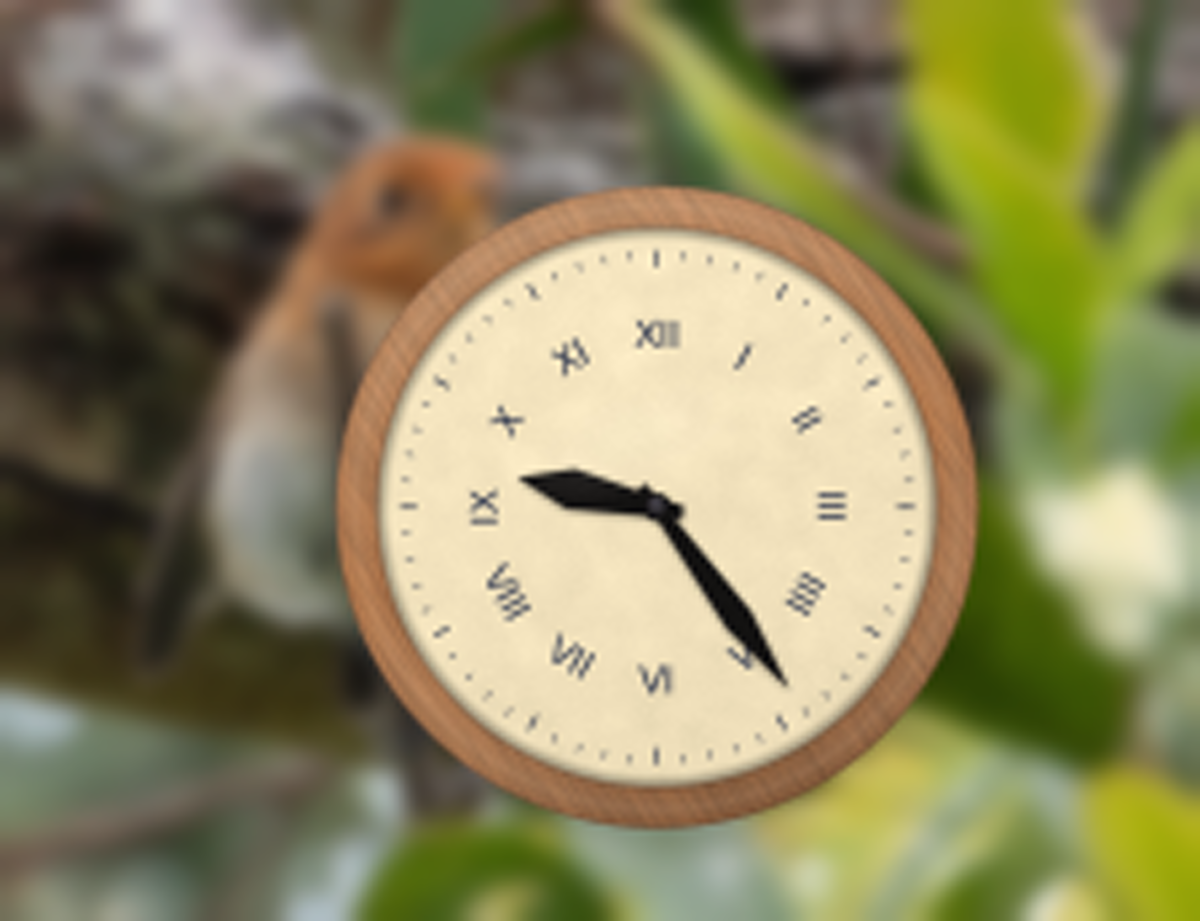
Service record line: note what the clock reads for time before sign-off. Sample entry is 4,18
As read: 9,24
